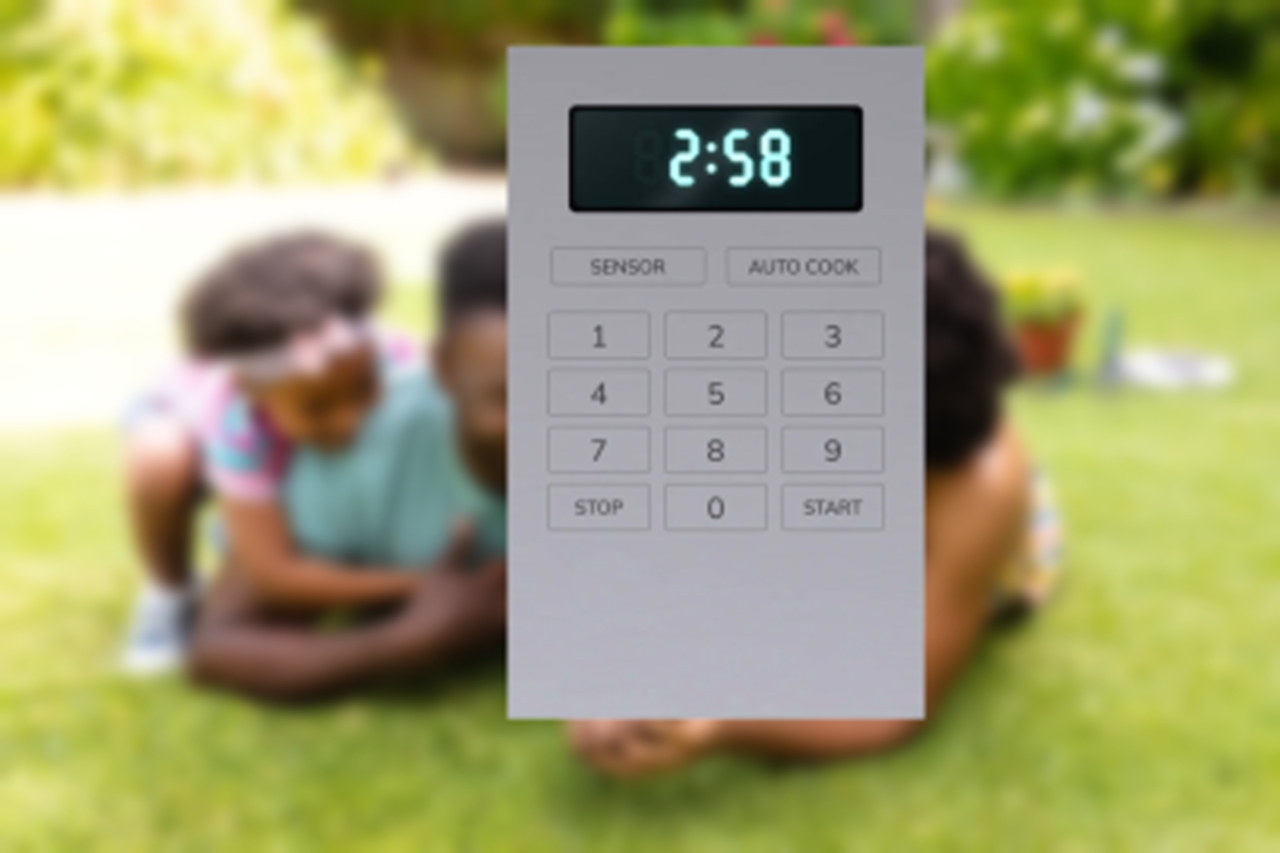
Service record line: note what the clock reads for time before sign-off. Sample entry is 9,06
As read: 2,58
